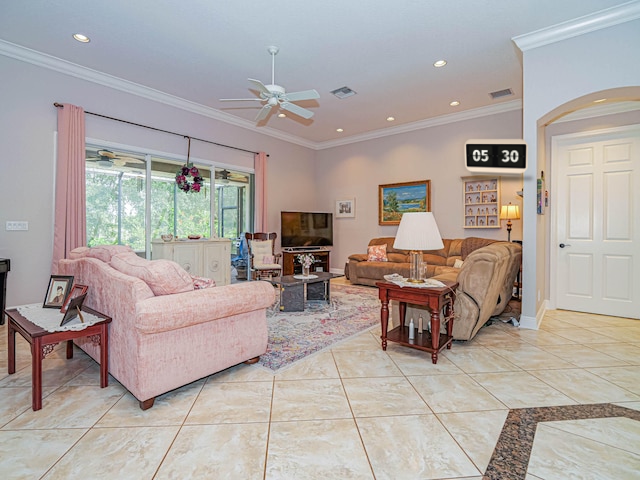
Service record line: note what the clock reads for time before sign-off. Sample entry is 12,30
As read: 5,30
